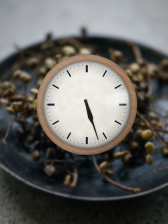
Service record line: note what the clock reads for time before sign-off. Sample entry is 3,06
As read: 5,27
